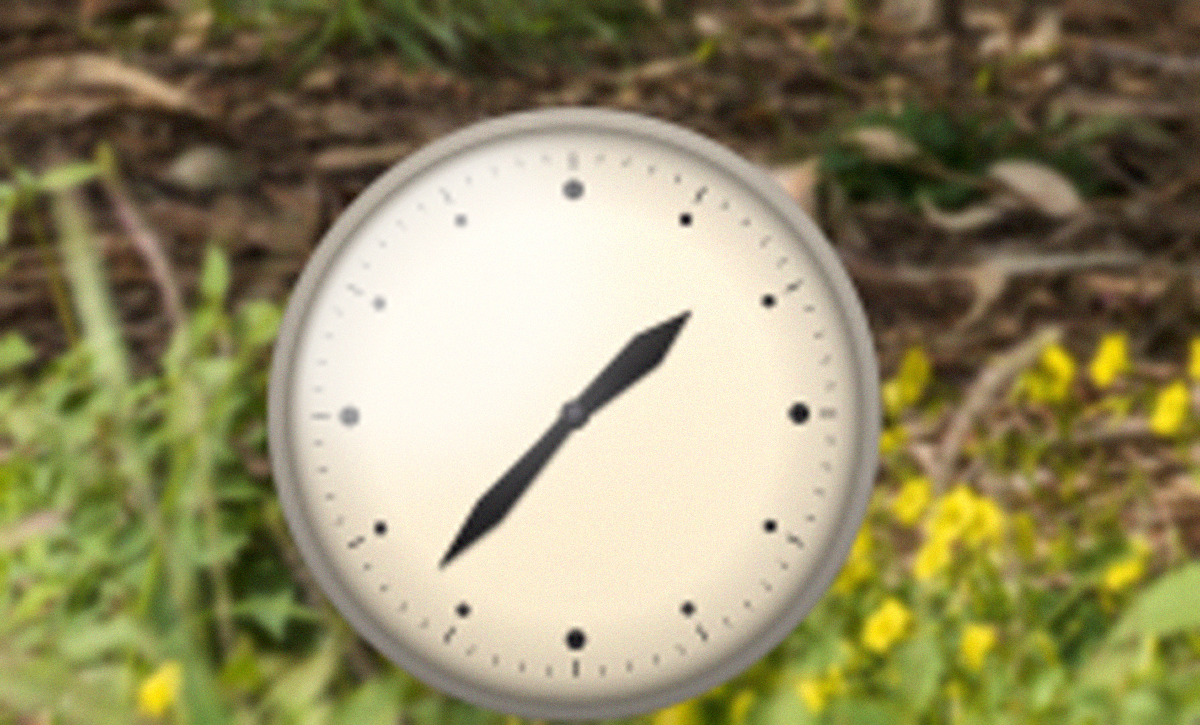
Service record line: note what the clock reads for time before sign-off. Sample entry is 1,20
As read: 1,37
